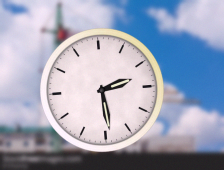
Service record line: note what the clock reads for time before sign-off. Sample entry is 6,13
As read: 2,29
